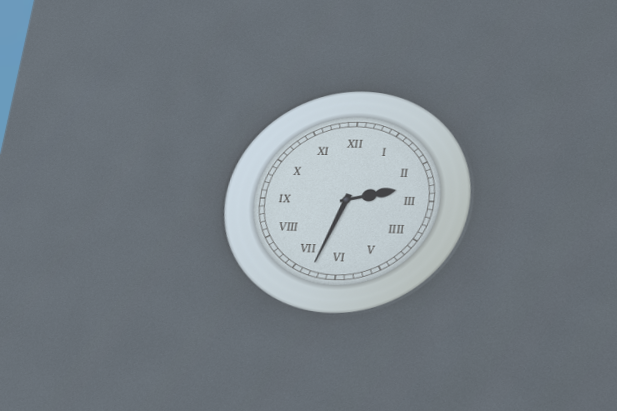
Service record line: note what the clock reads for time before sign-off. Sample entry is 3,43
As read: 2,33
